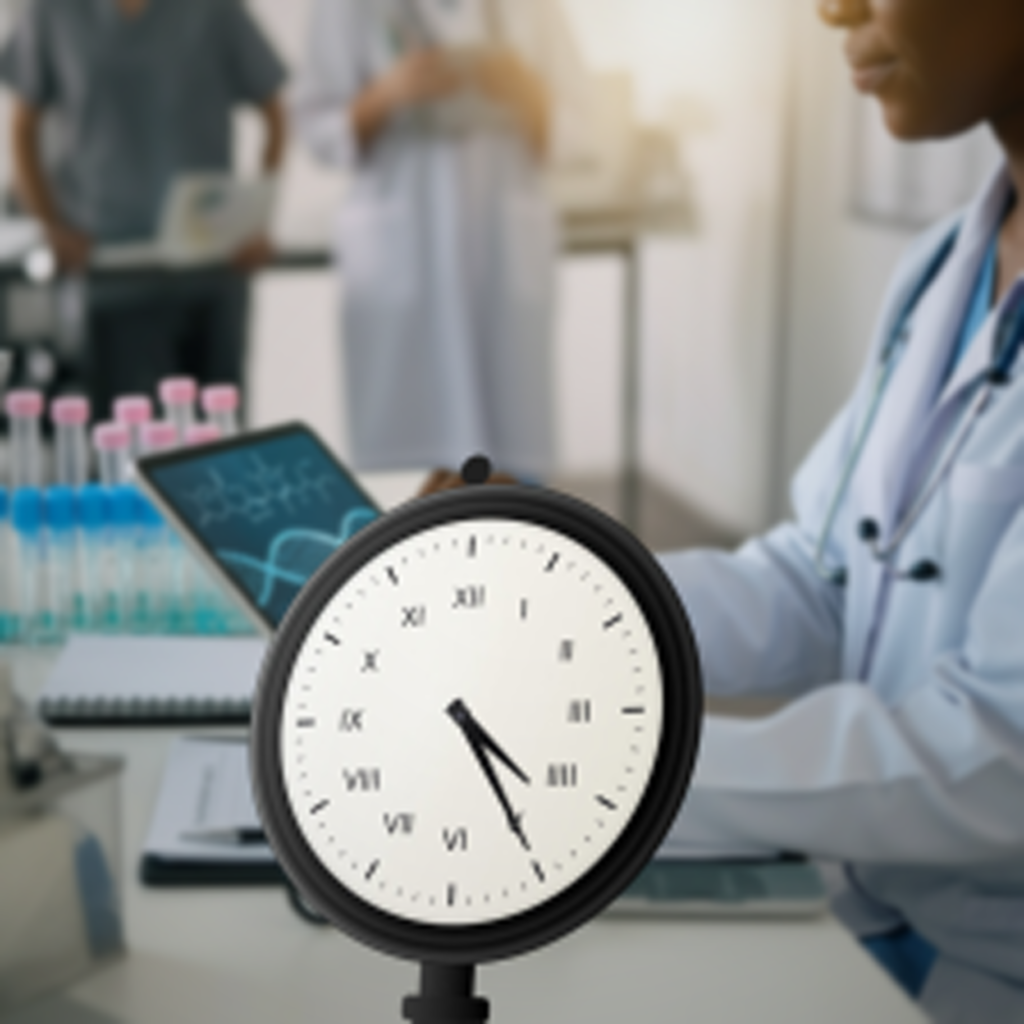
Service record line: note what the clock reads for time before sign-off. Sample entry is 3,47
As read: 4,25
